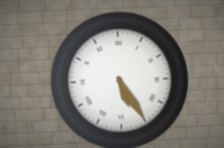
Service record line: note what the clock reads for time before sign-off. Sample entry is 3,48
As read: 5,25
